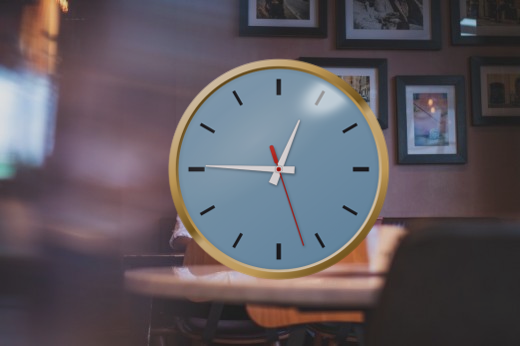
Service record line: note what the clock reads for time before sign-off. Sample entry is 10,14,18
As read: 12,45,27
